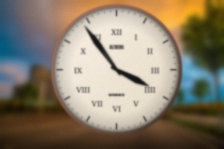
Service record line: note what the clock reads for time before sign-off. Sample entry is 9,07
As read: 3,54
